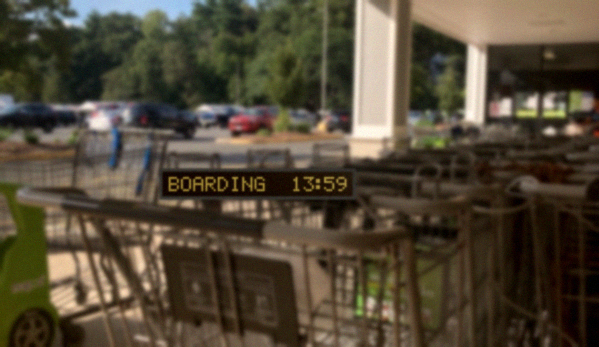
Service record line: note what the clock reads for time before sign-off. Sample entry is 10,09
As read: 13,59
